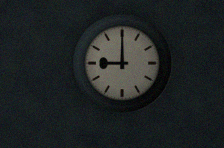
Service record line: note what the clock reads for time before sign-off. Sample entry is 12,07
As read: 9,00
